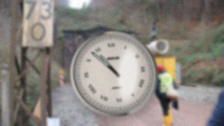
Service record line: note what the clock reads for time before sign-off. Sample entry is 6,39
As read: 10,53
